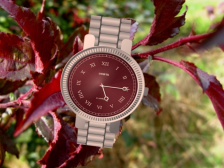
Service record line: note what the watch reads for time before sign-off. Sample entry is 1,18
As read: 5,15
